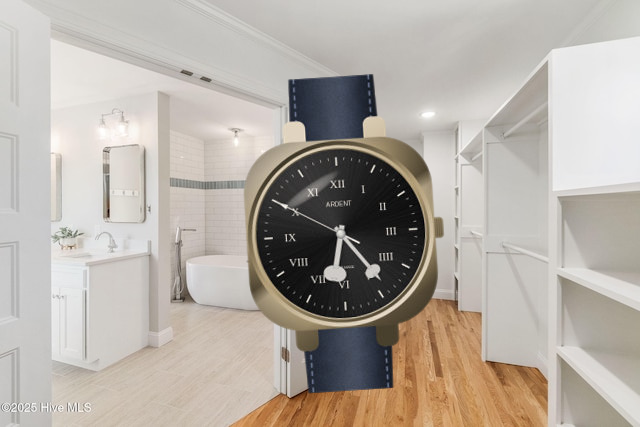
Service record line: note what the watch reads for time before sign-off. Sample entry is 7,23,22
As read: 6,23,50
